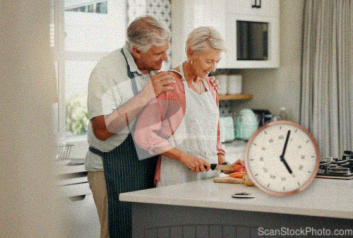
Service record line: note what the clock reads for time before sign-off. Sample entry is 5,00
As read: 5,03
